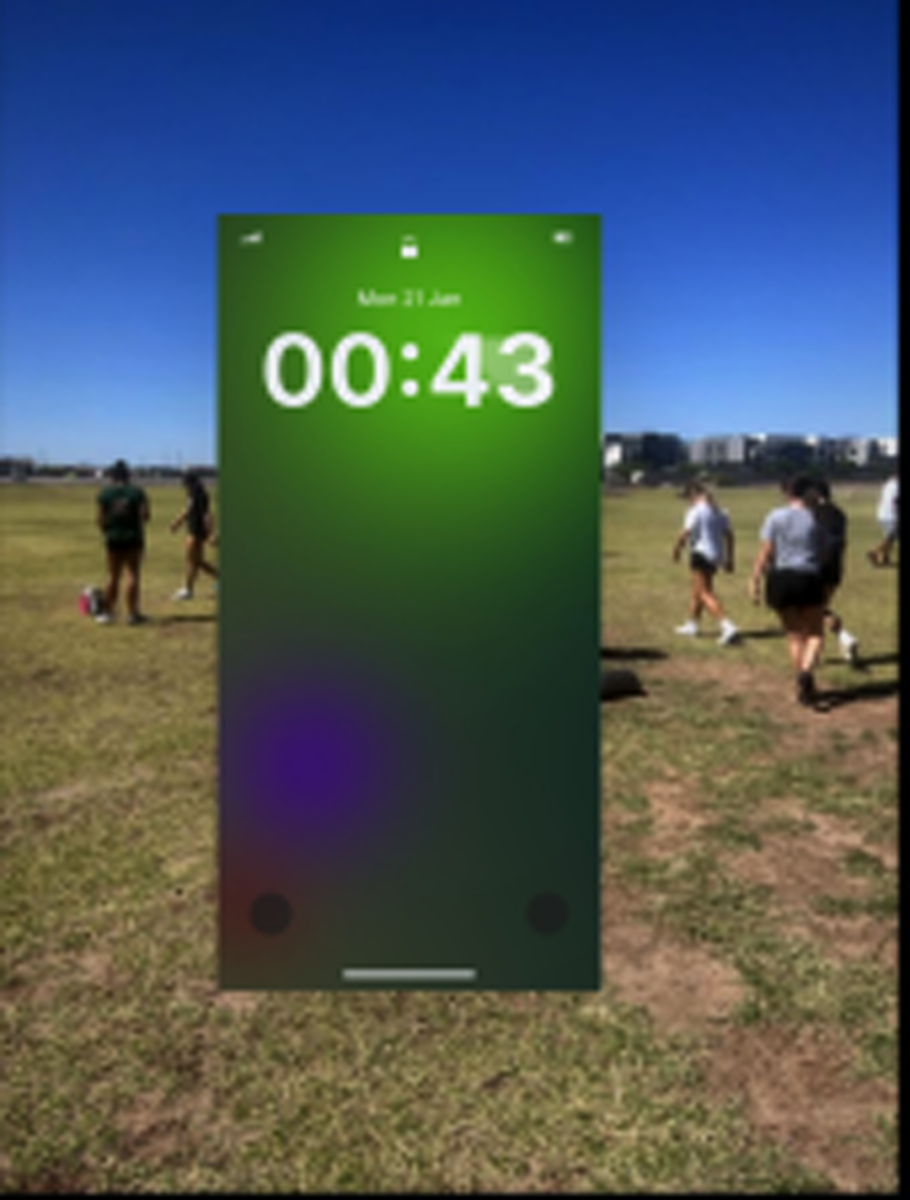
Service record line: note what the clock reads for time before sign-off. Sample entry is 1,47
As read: 0,43
